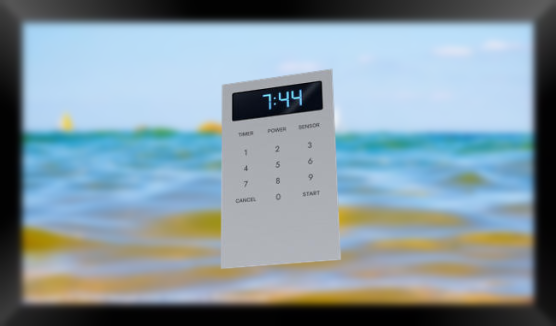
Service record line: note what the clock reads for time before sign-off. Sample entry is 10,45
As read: 7,44
